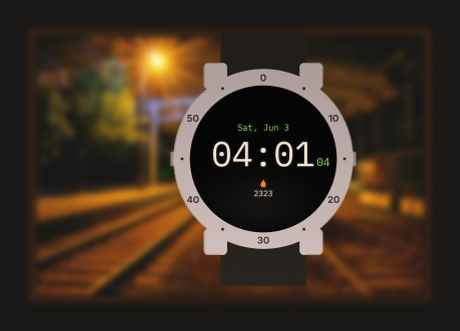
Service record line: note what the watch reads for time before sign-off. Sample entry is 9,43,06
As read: 4,01,04
